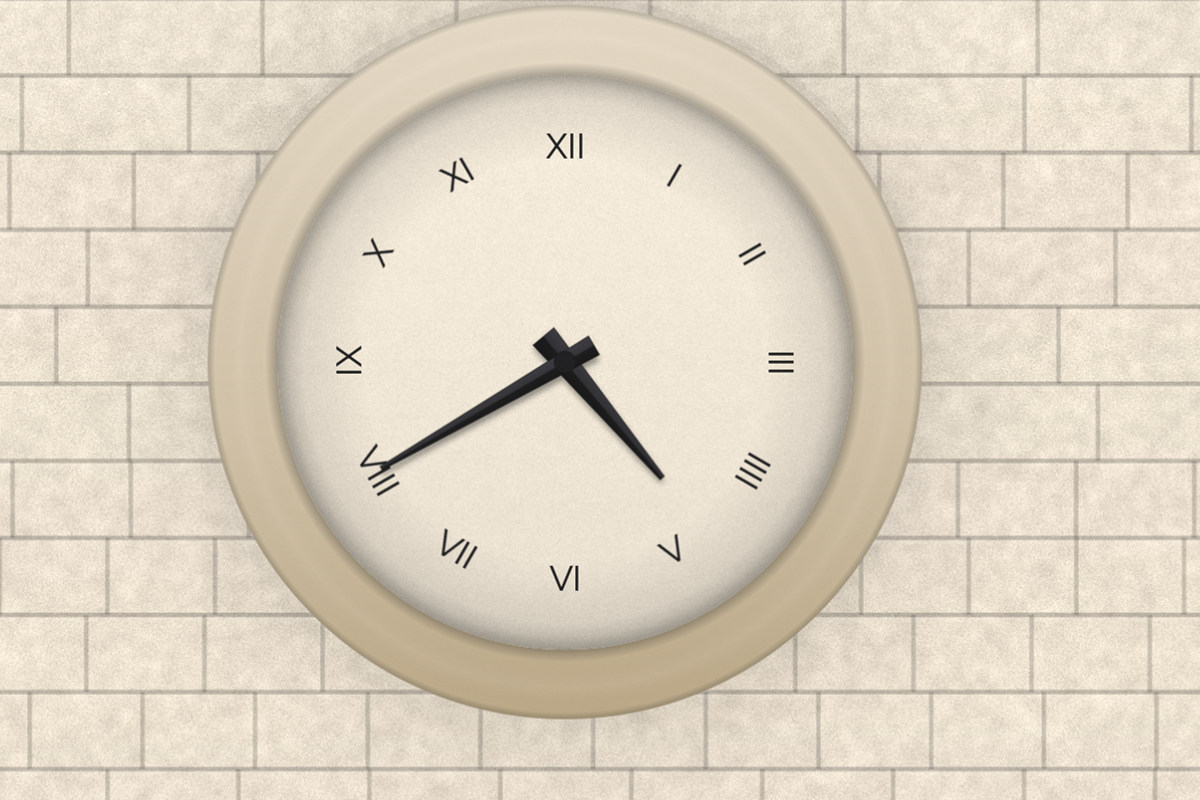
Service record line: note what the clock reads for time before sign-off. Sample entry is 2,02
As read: 4,40
